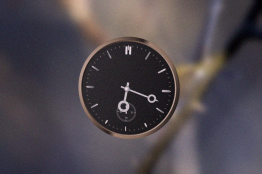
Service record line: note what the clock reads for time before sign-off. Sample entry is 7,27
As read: 6,18
